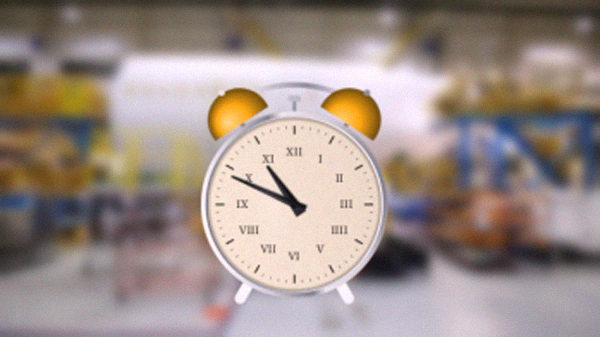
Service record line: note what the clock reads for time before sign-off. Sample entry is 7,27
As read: 10,49
